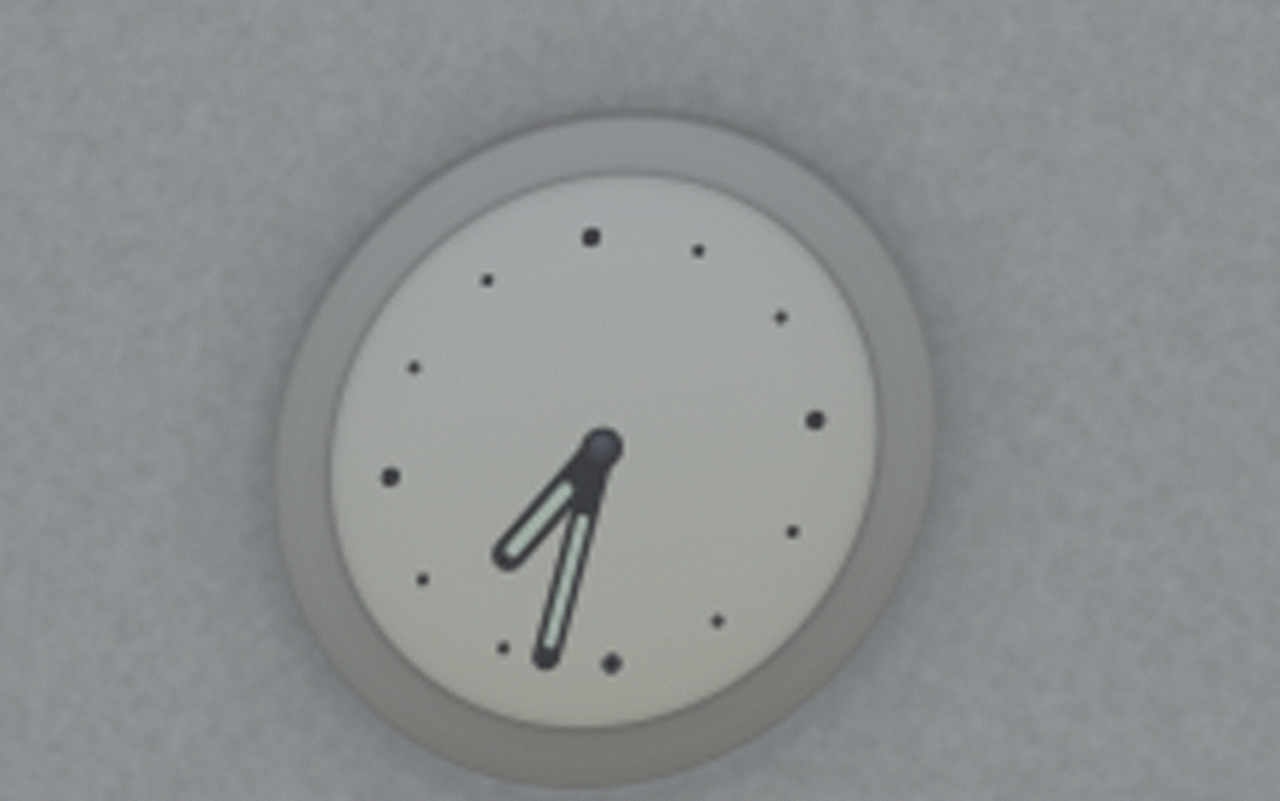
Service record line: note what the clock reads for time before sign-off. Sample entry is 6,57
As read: 7,33
